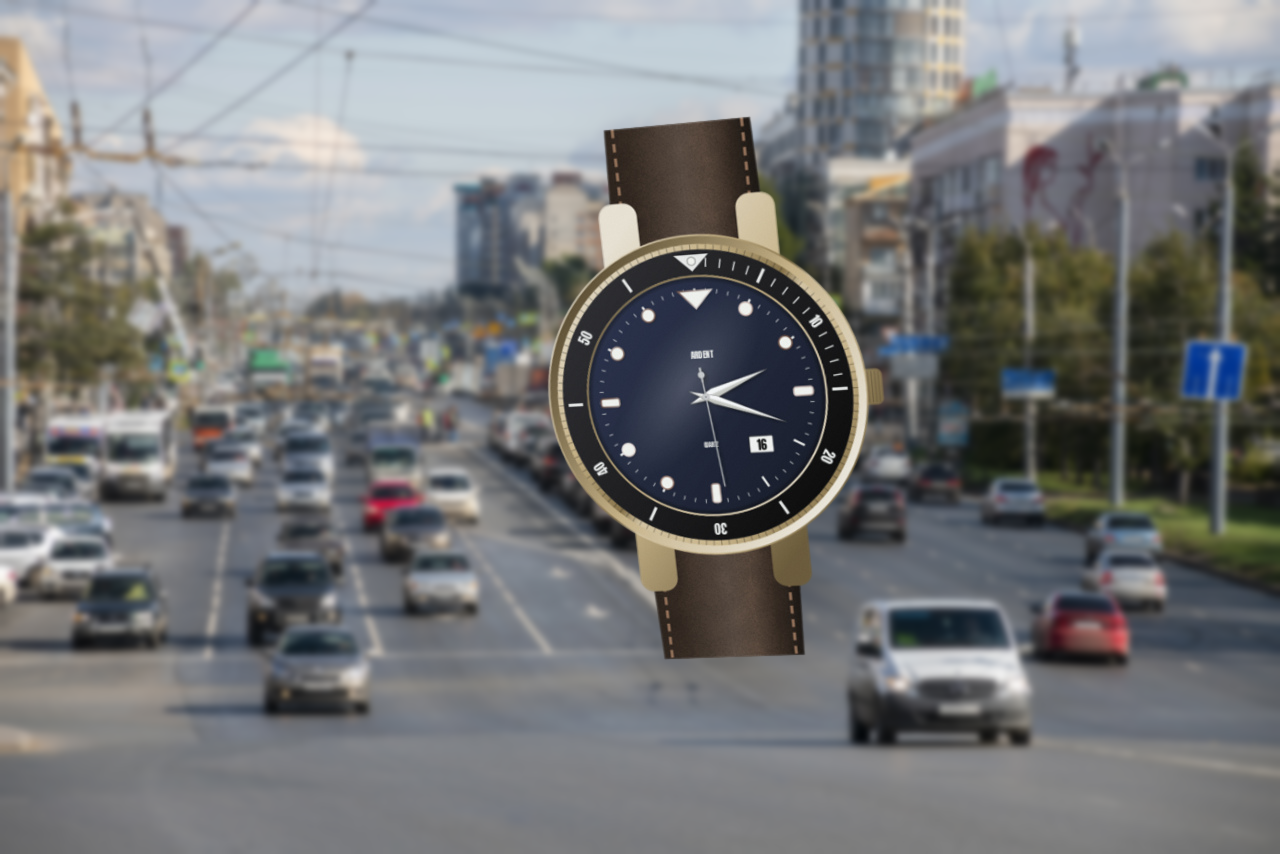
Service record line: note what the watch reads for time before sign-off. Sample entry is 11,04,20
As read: 2,18,29
